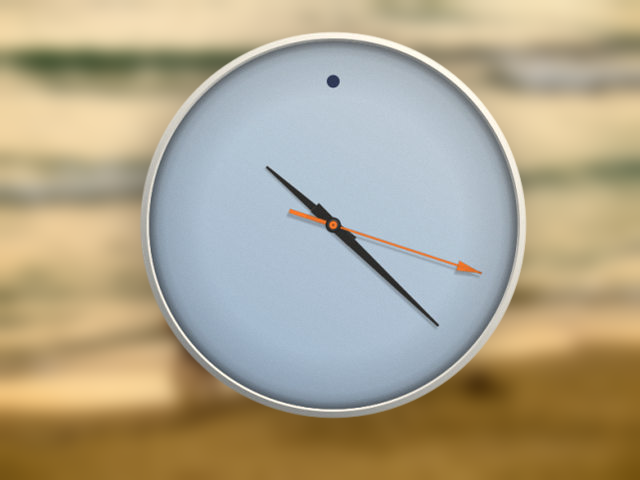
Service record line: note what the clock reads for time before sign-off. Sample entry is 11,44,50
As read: 10,22,18
